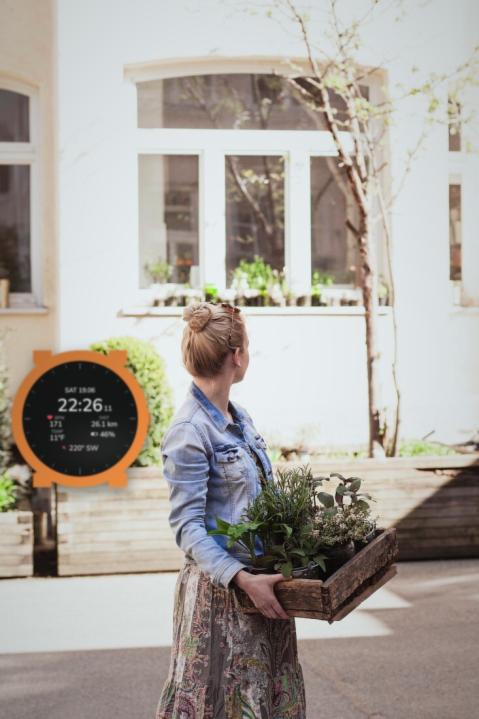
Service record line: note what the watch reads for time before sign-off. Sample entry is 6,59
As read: 22,26
